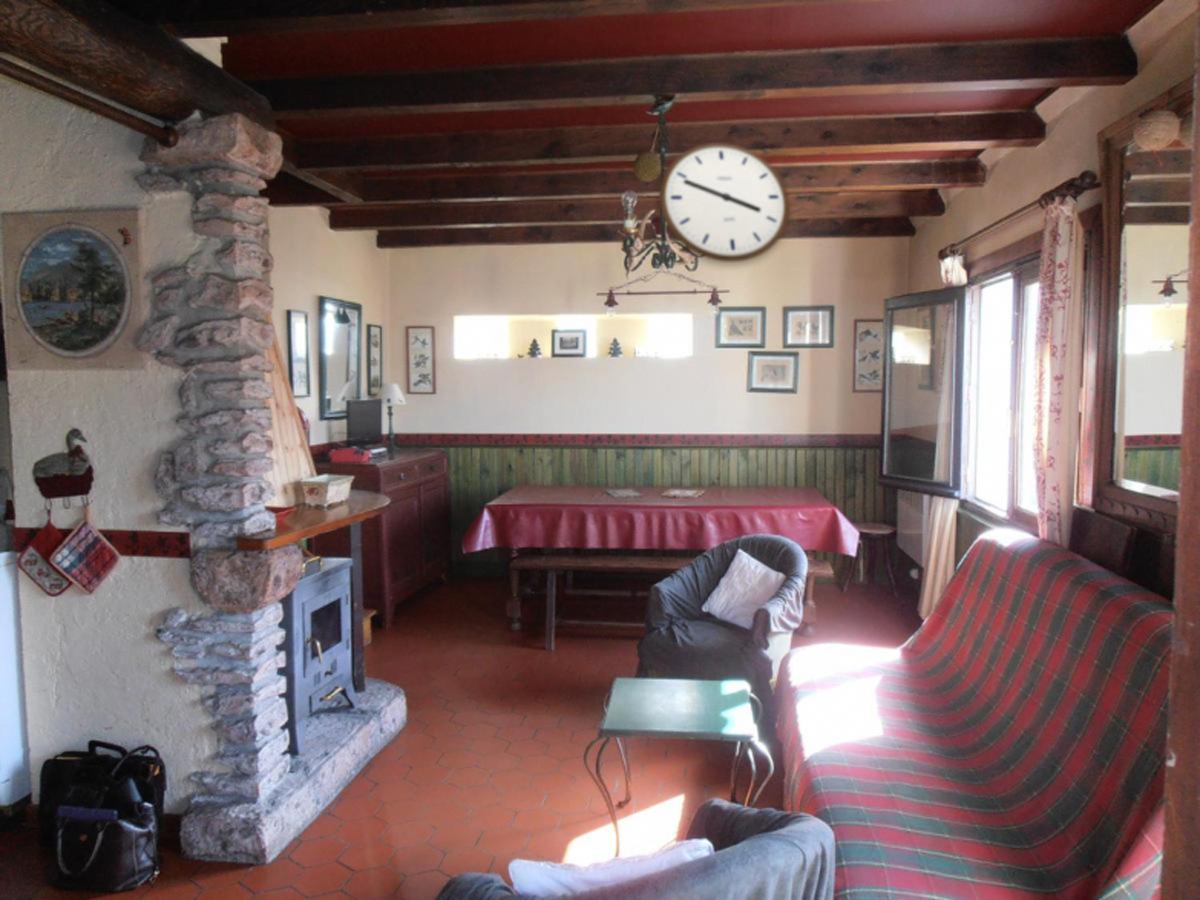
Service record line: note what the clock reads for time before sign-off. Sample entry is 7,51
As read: 3,49
